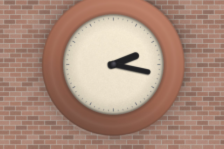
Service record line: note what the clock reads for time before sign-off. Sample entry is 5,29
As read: 2,17
